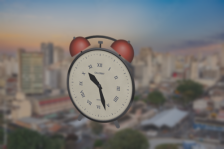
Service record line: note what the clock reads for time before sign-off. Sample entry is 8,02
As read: 10,27
